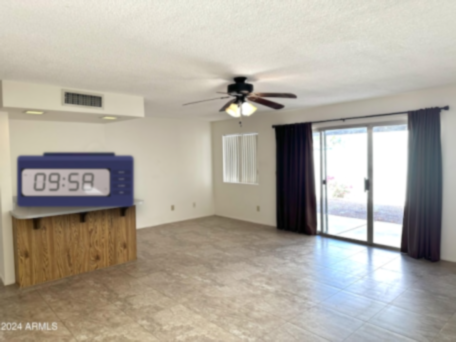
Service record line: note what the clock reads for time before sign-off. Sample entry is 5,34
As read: 9,58
